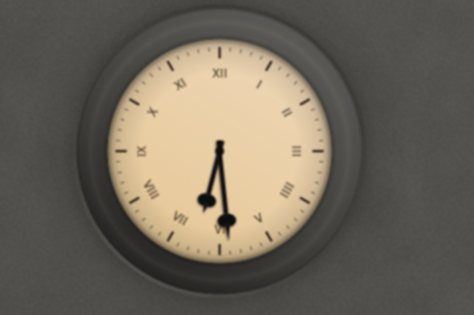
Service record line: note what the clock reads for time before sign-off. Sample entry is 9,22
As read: 6,29
